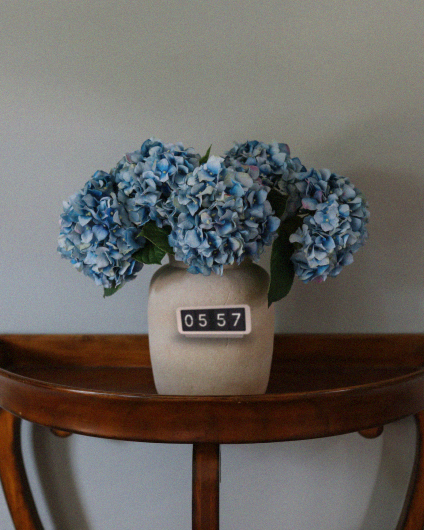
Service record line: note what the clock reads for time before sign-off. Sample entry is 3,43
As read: 5,57
